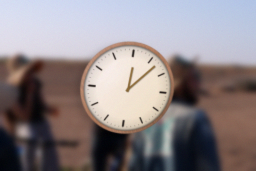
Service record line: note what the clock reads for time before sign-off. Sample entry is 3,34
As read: 12,07
